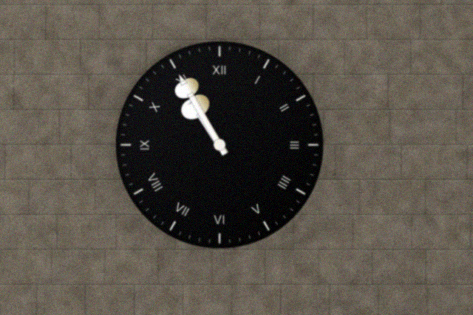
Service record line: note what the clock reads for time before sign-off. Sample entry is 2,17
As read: 10,55
